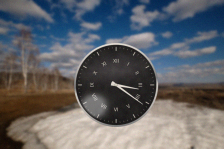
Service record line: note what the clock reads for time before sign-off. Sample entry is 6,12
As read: 3,21
